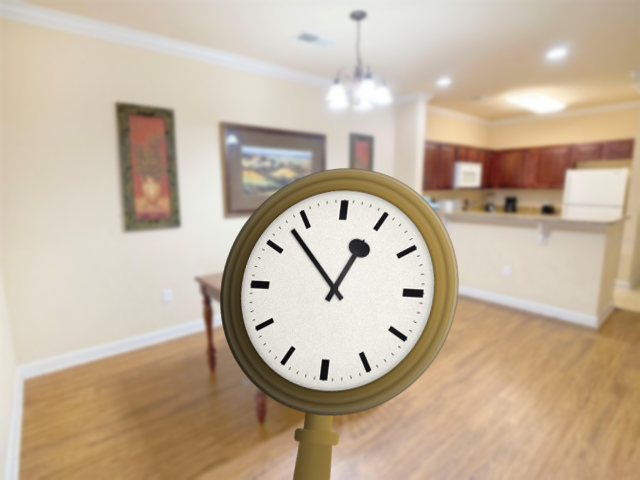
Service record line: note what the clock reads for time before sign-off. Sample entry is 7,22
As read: 12,53
